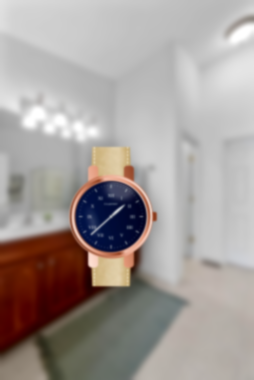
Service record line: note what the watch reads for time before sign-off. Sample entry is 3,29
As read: 1,38
